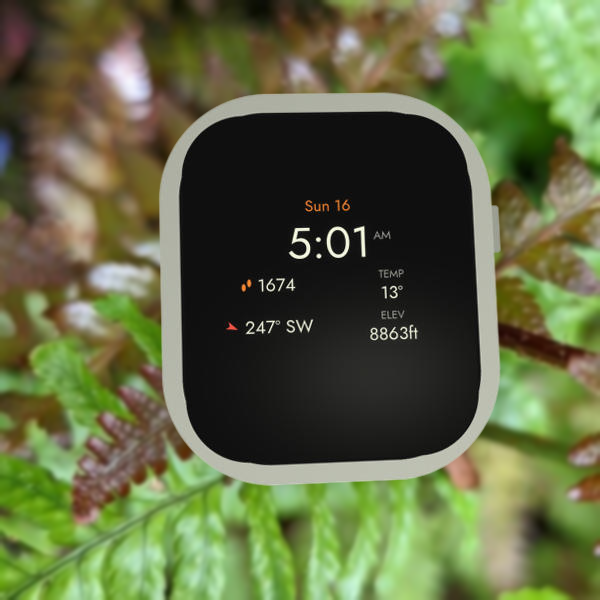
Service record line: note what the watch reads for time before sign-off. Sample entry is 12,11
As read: 5,01
